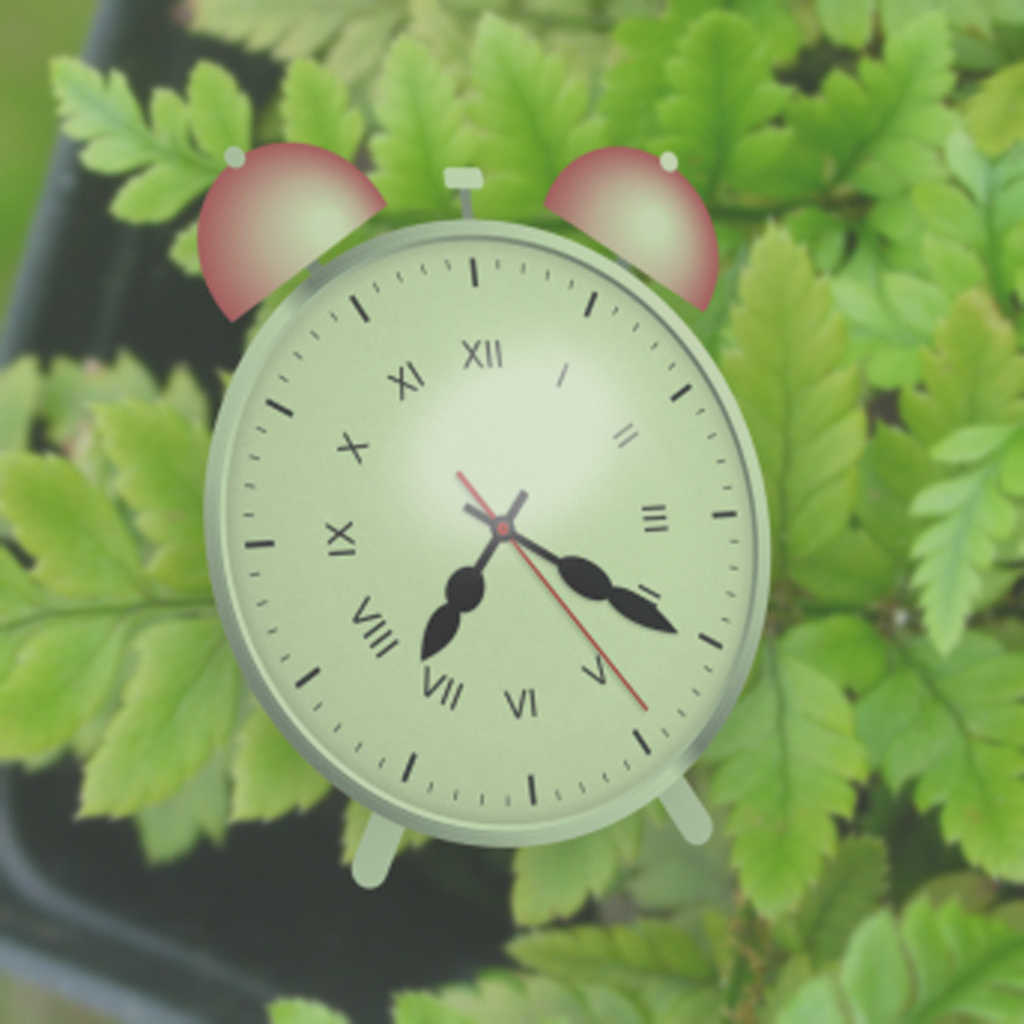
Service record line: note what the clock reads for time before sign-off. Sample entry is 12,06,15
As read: 7,20,24
